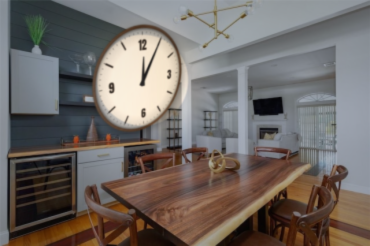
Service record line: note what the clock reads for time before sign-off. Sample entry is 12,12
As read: 12,05
